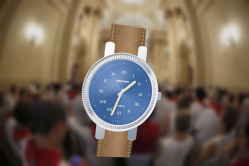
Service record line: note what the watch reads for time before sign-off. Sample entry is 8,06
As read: 1,33
